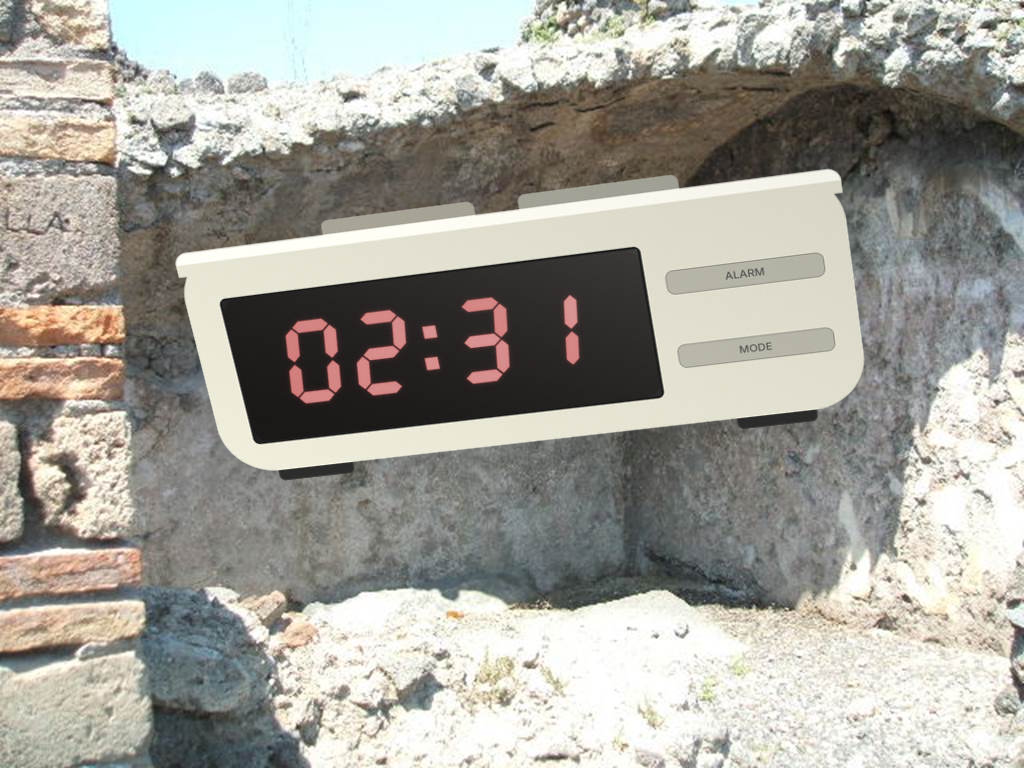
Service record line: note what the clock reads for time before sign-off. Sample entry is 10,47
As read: 2,31
